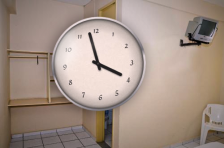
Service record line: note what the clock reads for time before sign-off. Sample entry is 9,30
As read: 3,58
